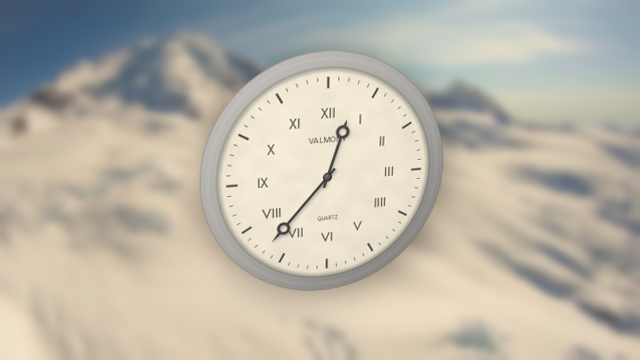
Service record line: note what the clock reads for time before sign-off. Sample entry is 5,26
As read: 12,37
